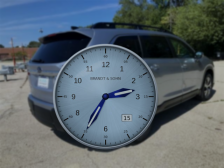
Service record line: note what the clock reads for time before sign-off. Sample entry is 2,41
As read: 2,35
